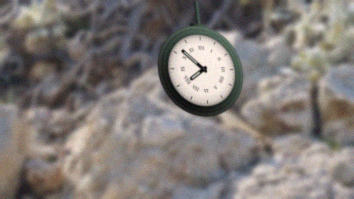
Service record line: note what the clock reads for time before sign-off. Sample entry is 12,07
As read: 7,52
